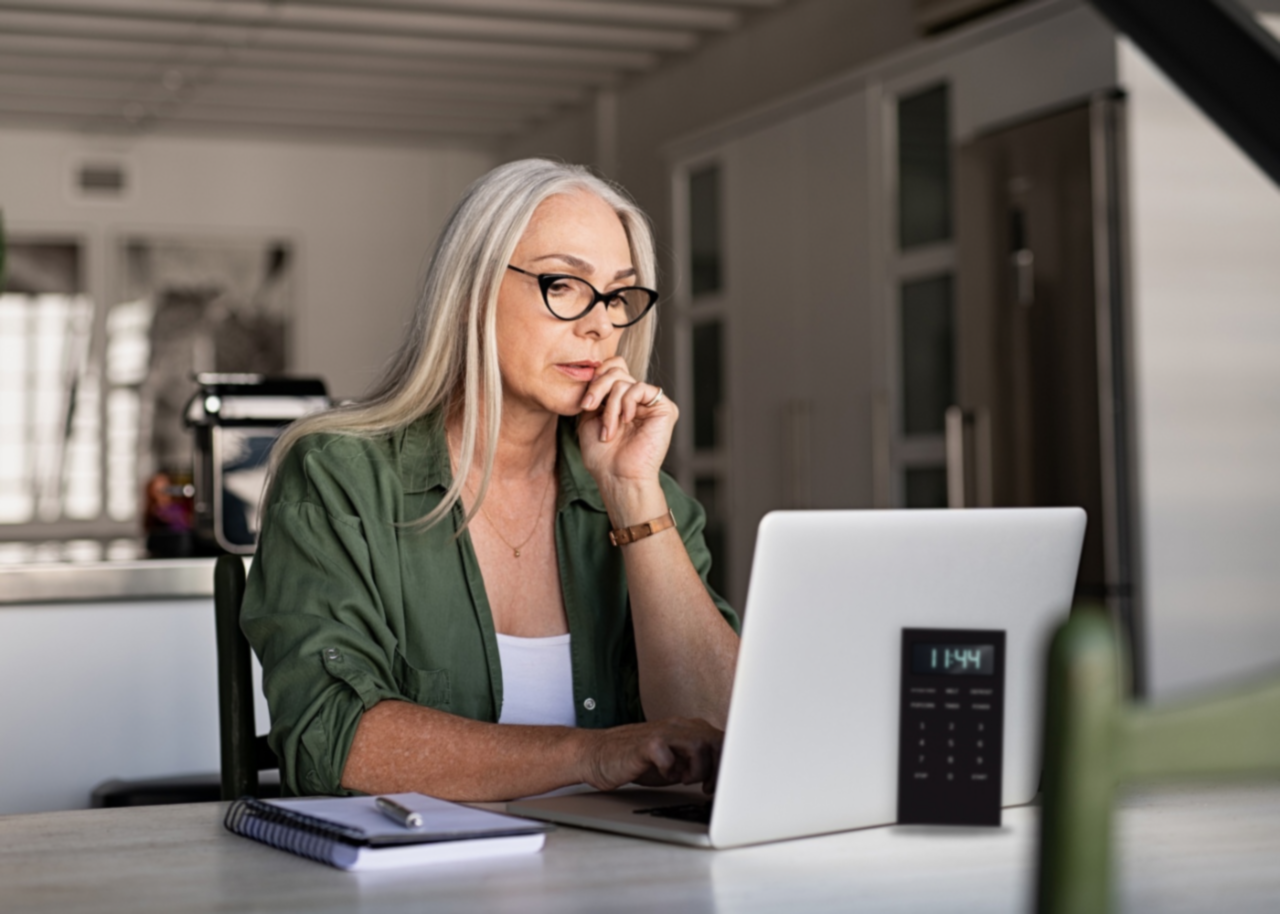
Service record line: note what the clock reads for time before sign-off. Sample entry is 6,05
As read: 11,44
